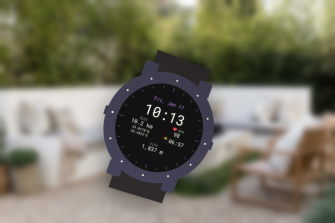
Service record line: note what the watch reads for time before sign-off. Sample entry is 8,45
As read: 10,13
